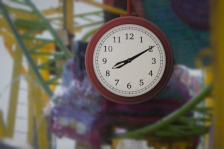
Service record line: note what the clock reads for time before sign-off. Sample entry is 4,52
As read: 8,10
